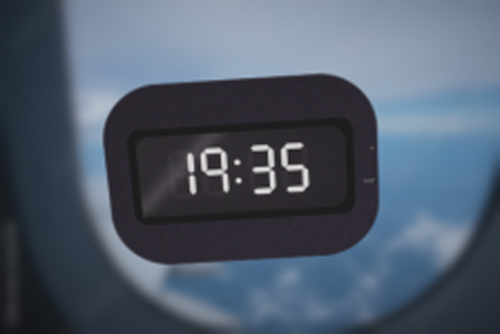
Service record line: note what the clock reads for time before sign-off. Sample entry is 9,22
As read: 19,35
